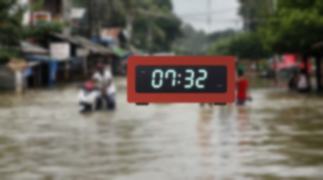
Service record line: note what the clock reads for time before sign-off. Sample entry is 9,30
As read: 7,32
